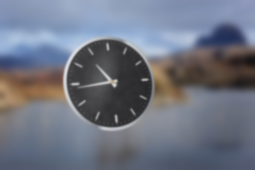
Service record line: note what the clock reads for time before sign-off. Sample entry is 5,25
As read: 10,44
